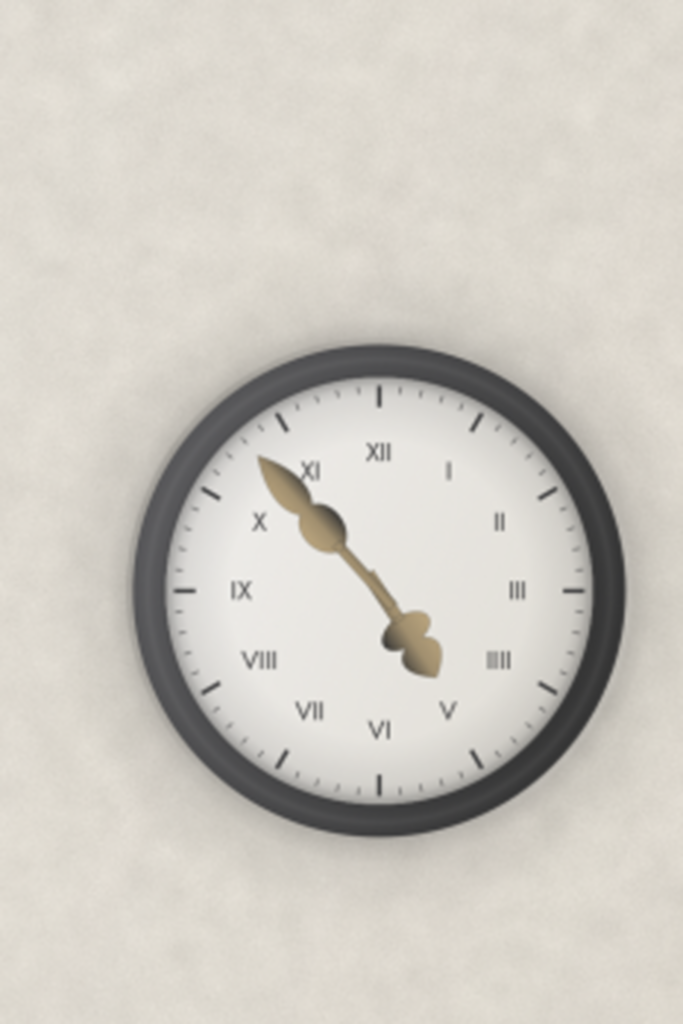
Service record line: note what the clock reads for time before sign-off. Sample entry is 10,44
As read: 4,53
